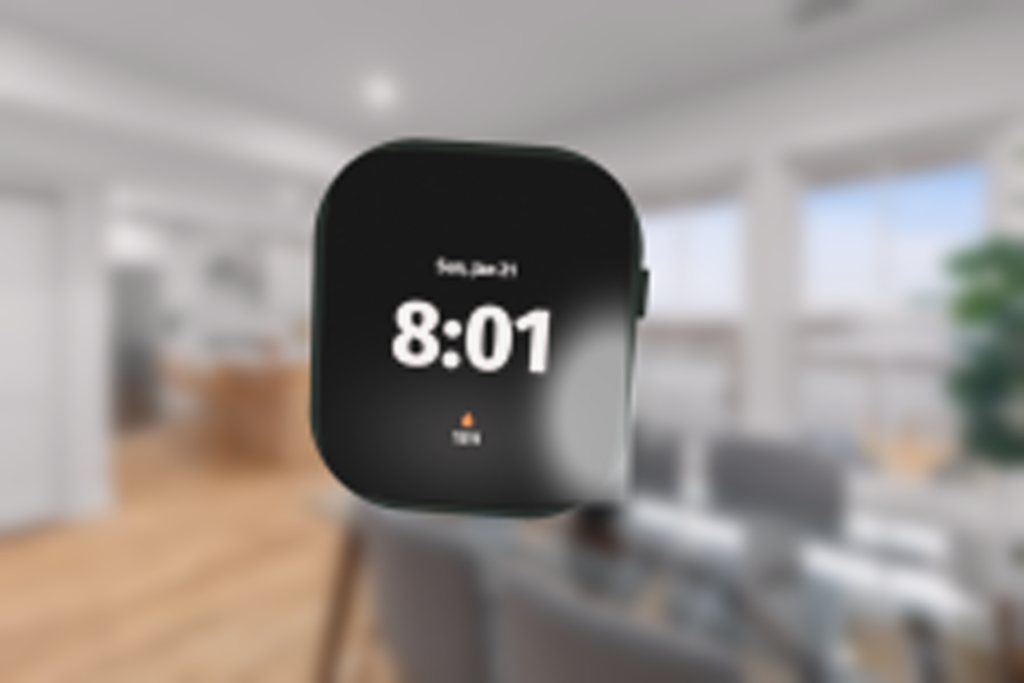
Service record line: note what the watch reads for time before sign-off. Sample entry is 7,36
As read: 8,01
